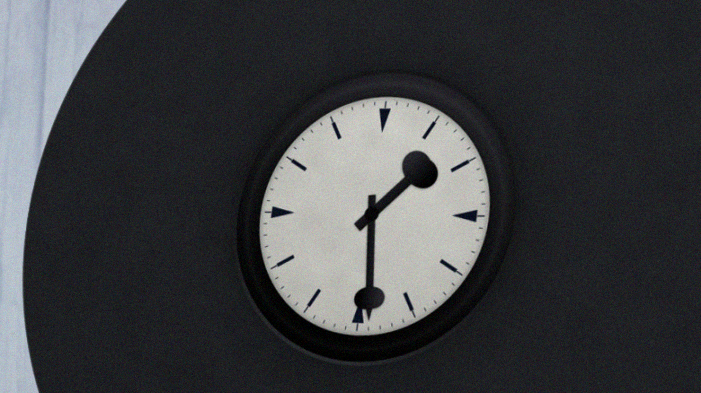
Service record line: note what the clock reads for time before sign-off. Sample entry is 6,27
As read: 1,29
